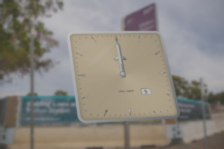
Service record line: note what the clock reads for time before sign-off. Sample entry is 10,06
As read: 12,00
